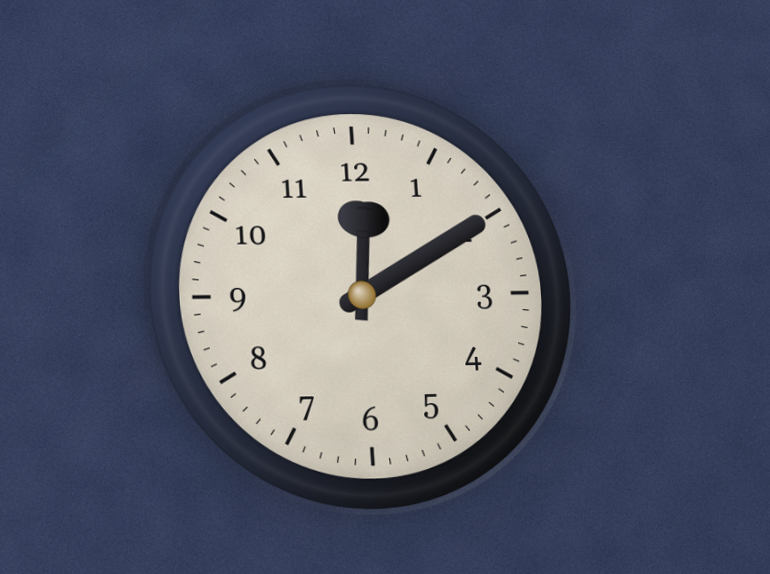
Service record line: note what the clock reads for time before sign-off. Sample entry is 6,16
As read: 12,10
